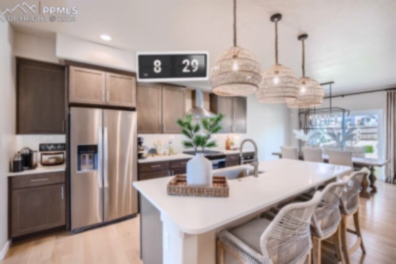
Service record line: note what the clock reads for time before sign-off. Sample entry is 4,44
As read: 8,29
